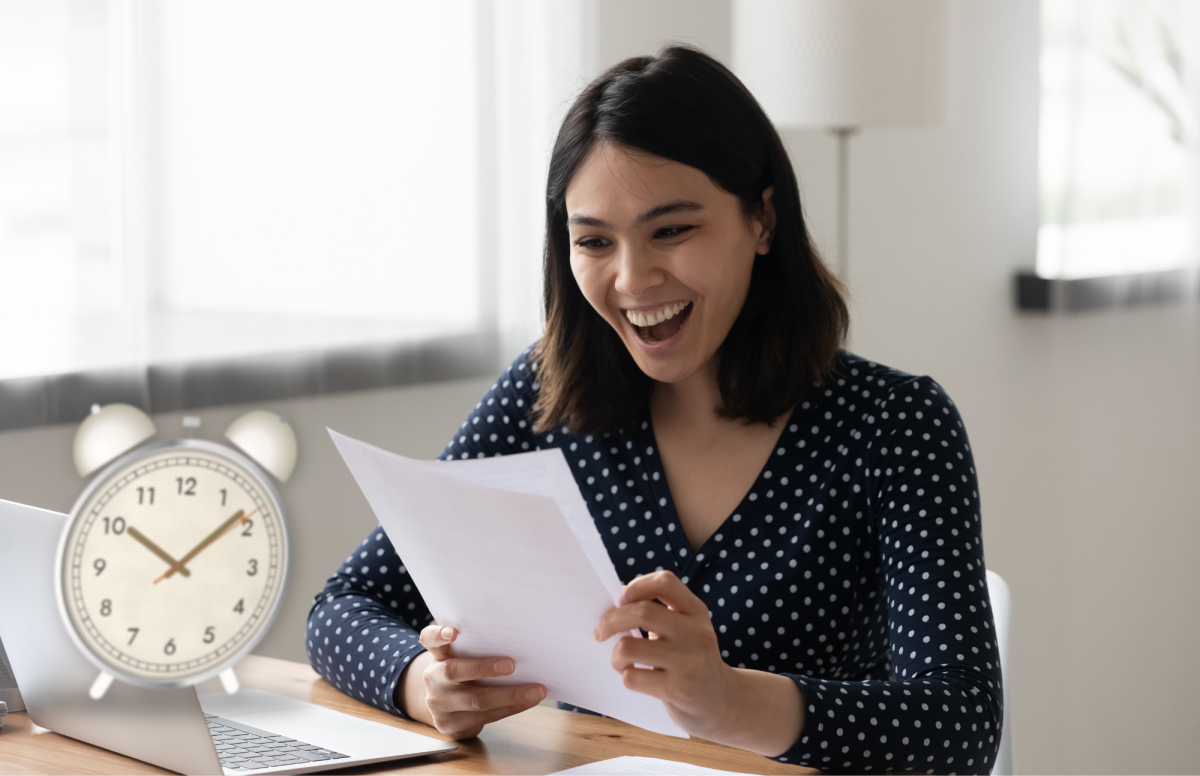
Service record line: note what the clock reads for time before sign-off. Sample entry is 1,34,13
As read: 10,08,09
